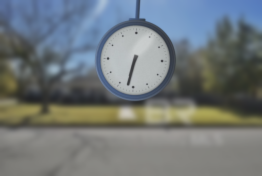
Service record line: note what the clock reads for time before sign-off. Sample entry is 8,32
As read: 6,32
